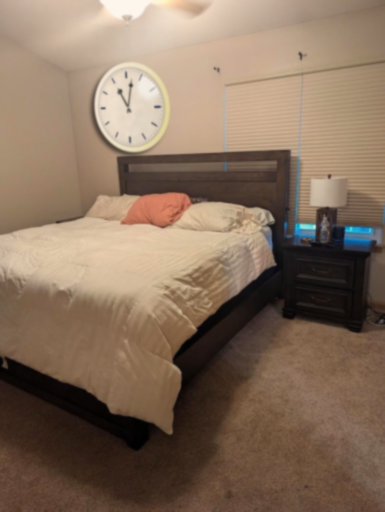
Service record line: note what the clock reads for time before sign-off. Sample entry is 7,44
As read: 11,02
